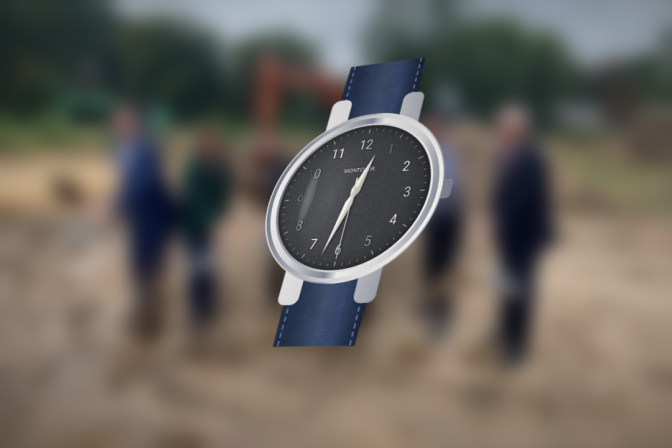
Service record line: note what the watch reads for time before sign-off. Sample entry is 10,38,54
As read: 12,32,30
